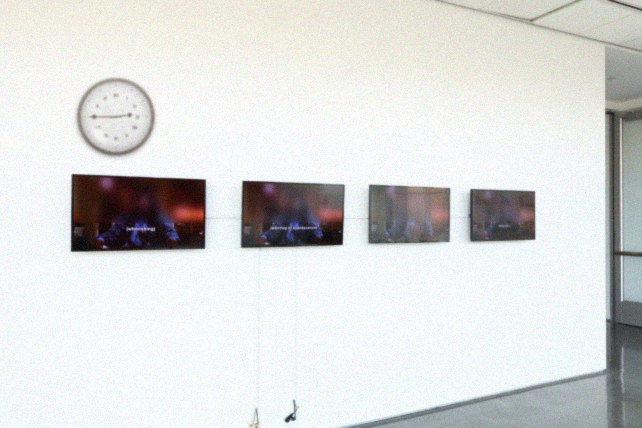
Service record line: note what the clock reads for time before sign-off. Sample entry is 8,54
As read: 2,45
